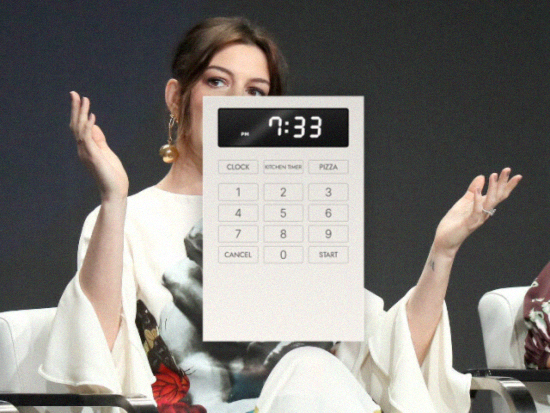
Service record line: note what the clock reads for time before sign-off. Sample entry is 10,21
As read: 7,33
